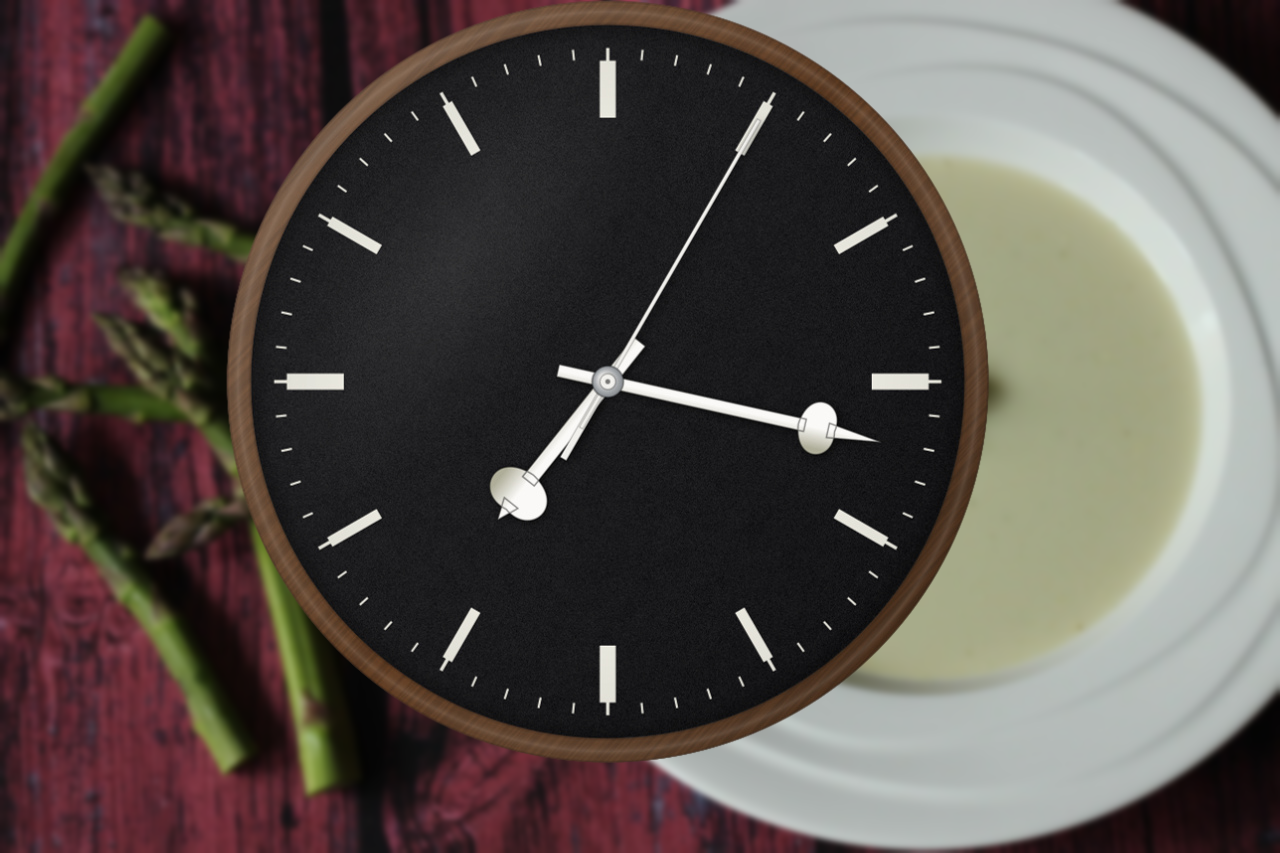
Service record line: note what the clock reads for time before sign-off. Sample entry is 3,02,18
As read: 7,17,05
